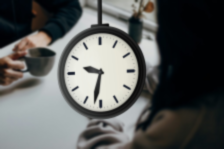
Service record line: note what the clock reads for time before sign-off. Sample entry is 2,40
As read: 9,32
